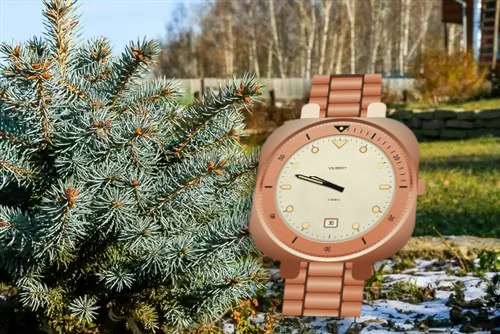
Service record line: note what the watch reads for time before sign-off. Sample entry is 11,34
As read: 9,48
